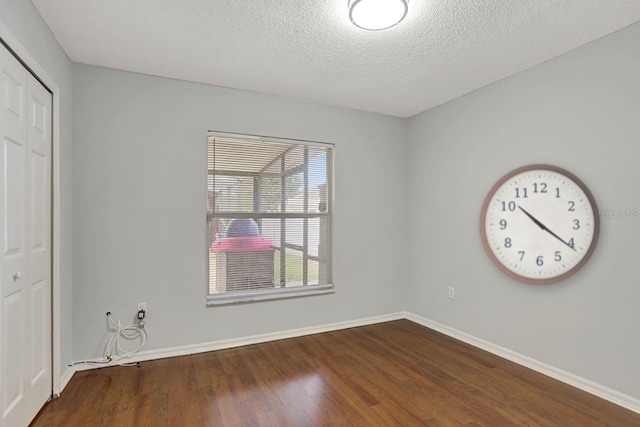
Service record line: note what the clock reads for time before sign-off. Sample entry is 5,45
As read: 10,21
